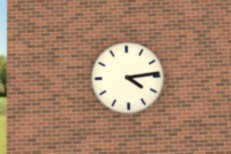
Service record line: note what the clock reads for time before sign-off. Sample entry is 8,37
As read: 4,14
